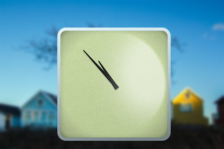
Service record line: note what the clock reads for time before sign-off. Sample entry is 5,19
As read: 10,53
